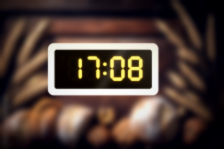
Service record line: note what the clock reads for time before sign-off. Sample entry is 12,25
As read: 17,08
